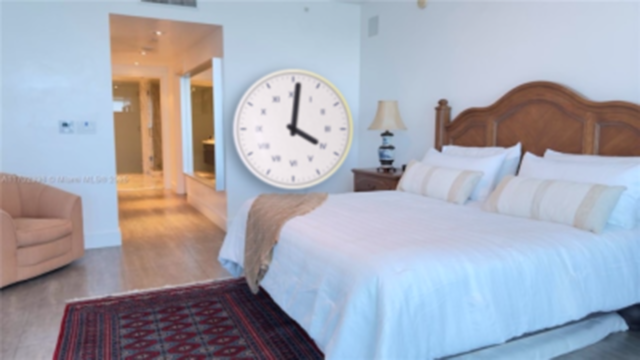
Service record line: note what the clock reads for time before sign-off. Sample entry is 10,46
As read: 4,01
